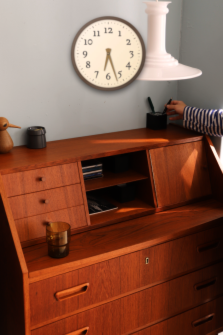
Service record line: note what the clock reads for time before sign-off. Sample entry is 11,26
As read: 6,27
